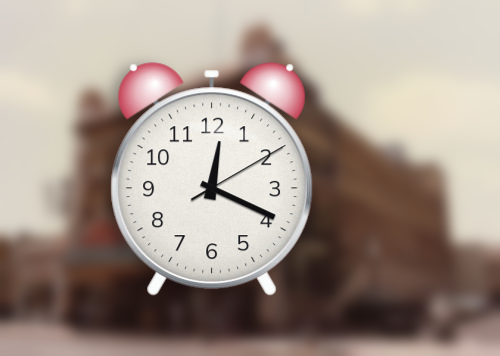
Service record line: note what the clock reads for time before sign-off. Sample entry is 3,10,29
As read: 12,19,10
